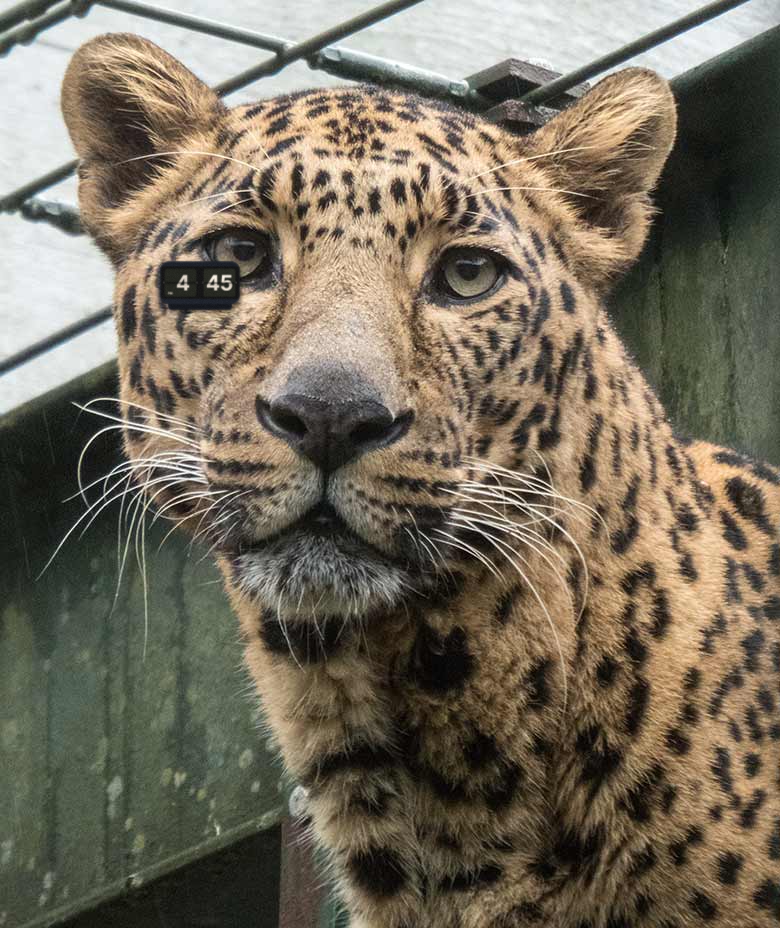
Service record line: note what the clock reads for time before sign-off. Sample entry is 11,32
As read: 4,45
